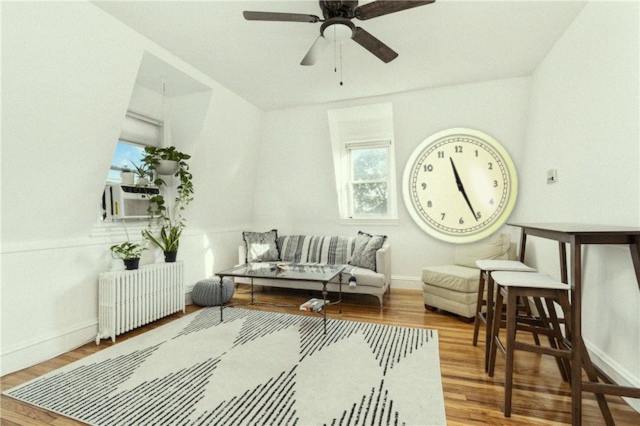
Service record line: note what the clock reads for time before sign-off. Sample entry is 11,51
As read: 11,26
